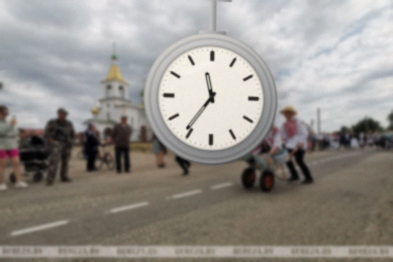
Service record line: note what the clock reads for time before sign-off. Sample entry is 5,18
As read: 11,36
